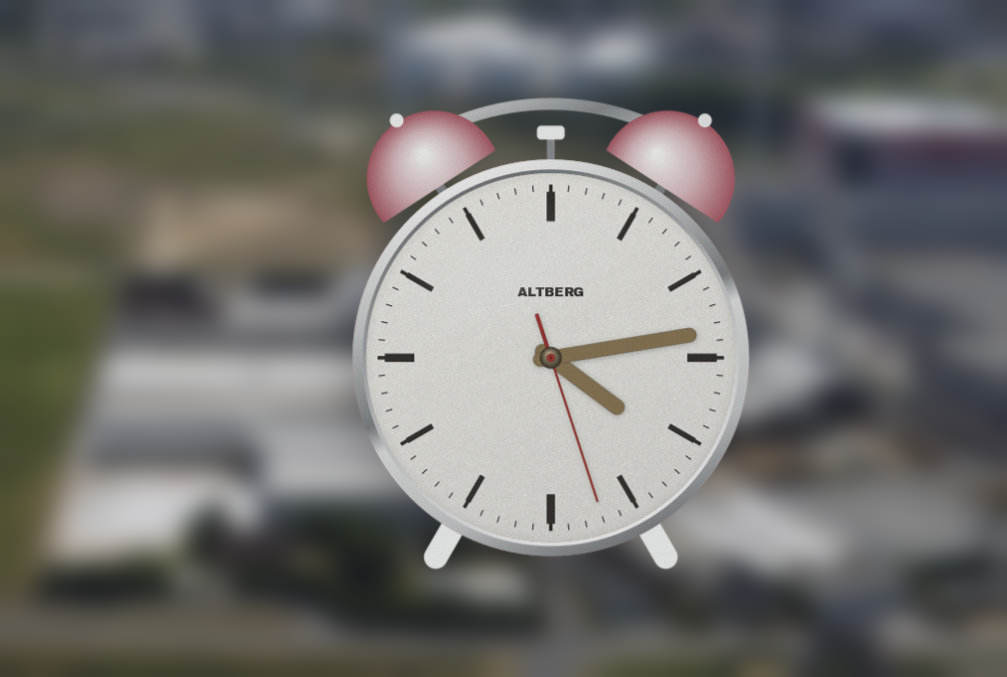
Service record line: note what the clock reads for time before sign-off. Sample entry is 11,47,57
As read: 4,13,27
